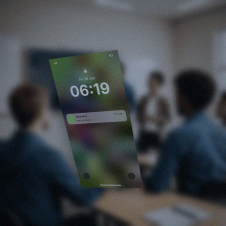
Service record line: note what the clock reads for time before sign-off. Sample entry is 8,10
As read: 6,19
